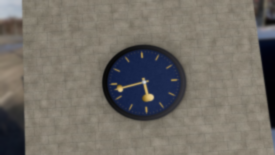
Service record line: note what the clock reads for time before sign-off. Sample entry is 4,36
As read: 5,43
